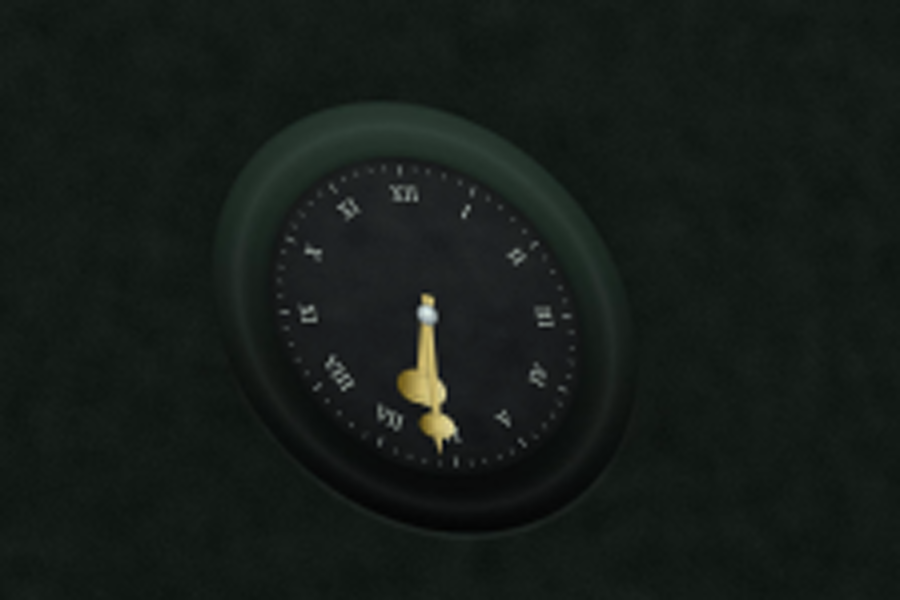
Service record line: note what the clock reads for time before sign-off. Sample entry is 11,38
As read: 6,31
